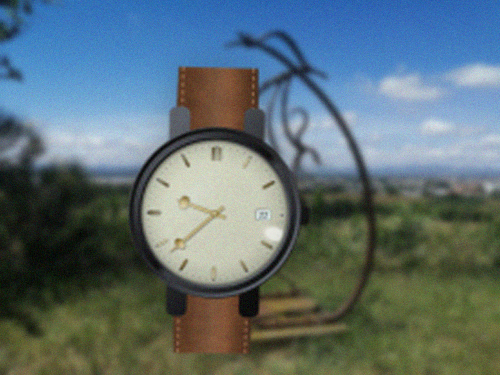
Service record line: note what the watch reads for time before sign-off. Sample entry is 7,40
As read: 9,38
